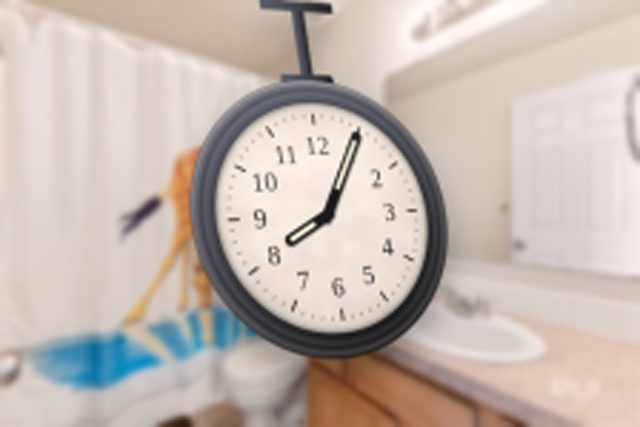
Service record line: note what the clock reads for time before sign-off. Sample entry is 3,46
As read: 8,05
